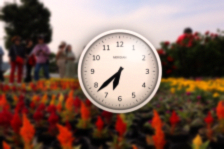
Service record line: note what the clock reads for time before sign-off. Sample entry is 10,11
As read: 6,38
